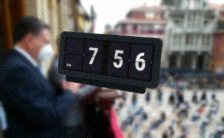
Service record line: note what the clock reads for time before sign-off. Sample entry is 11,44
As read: 7,56
